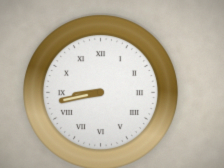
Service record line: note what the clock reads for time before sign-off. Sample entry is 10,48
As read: 8,43
